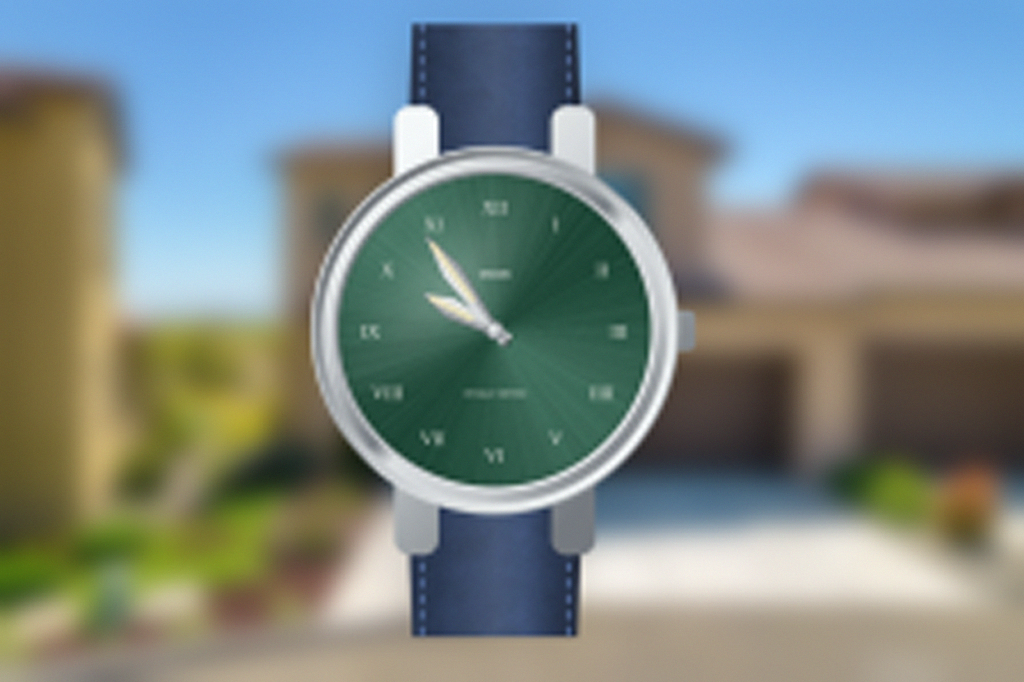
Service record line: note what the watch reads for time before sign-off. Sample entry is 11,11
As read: 9,54
